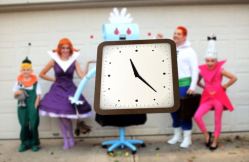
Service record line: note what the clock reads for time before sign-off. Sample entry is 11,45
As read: 11,23
